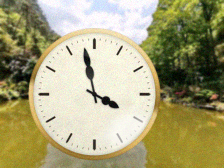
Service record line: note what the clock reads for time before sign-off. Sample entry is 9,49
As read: 3,58
